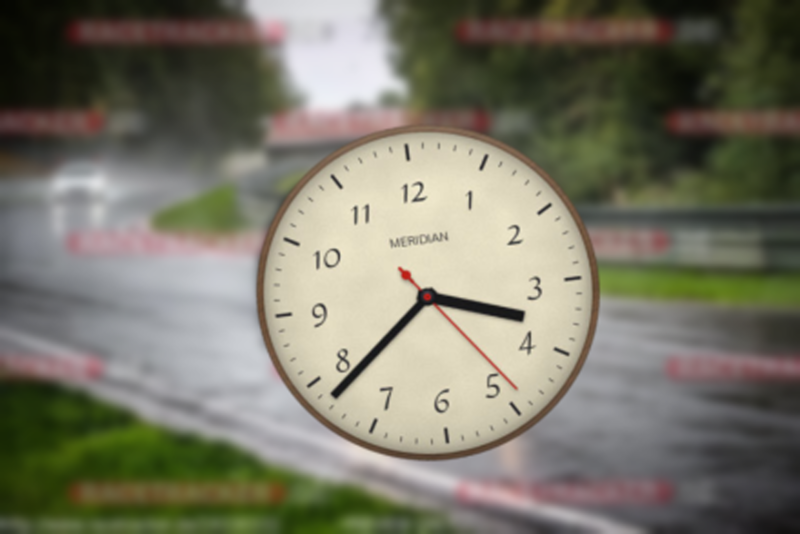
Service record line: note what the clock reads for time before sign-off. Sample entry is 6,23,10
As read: 3,38,24
